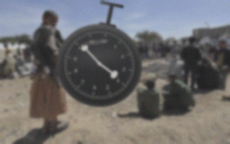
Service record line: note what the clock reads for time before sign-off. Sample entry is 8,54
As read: 3,51
